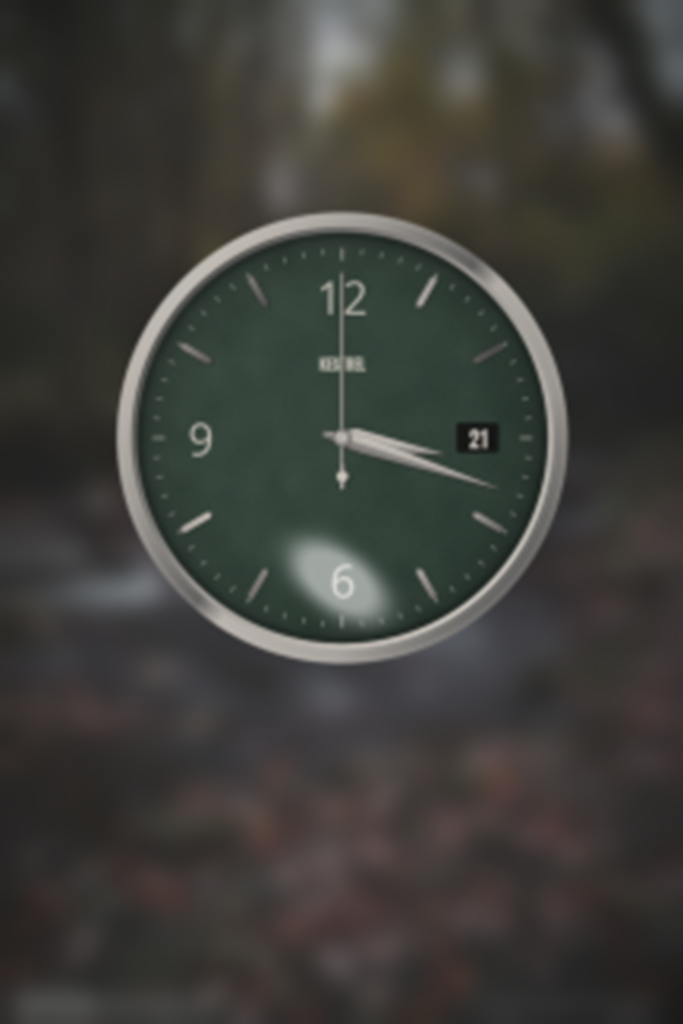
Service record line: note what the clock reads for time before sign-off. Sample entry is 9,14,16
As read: 3,18,00
